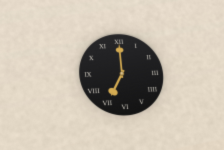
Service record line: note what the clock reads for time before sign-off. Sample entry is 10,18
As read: 7,00
